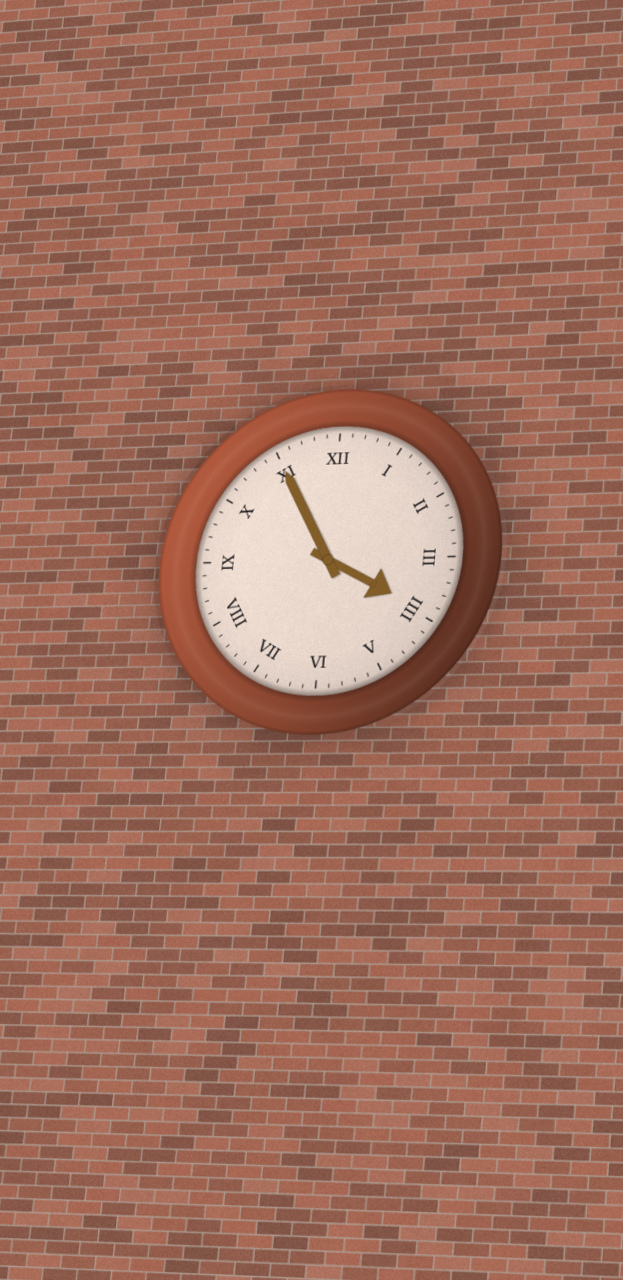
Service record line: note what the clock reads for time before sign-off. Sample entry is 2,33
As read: 3,55
